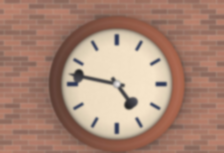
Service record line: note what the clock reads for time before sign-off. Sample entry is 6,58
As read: 4,47
